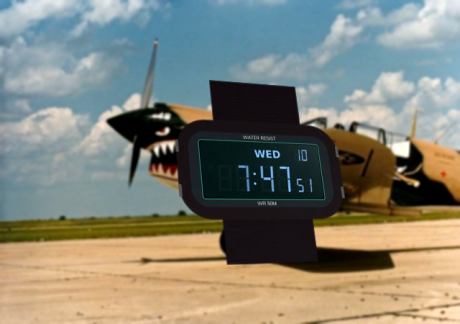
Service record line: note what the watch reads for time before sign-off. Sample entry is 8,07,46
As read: 7,47,51
